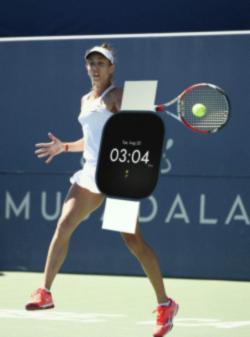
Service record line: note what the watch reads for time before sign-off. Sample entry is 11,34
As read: 3,04
